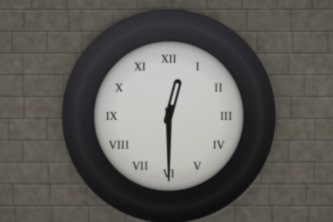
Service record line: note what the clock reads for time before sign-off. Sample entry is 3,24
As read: 12,30
